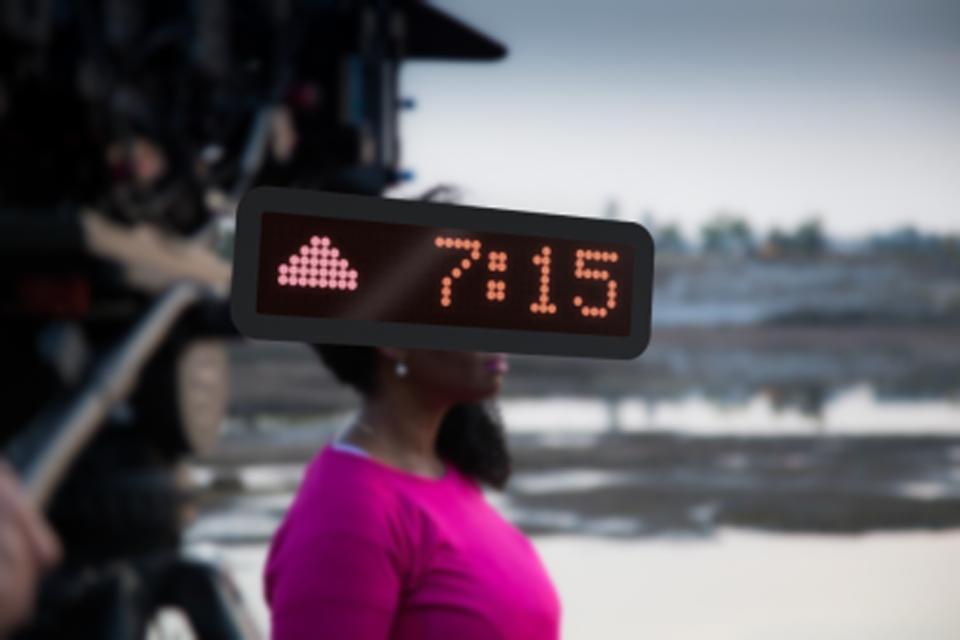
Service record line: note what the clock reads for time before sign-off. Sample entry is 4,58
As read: 7,15
